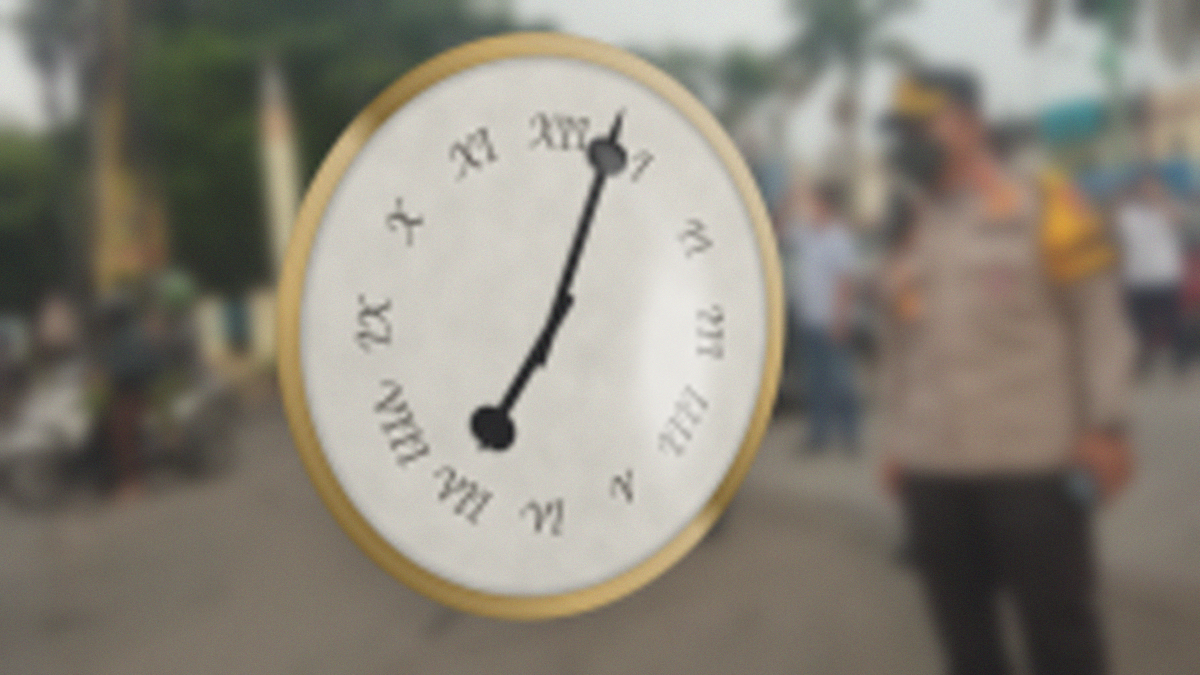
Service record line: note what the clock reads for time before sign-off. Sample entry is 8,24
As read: 7,03
